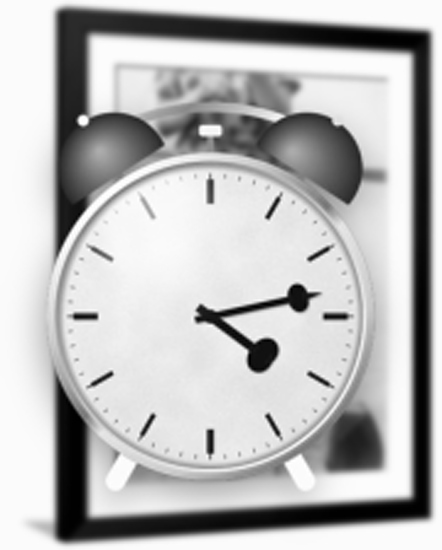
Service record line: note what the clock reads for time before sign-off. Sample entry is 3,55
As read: 4,13
